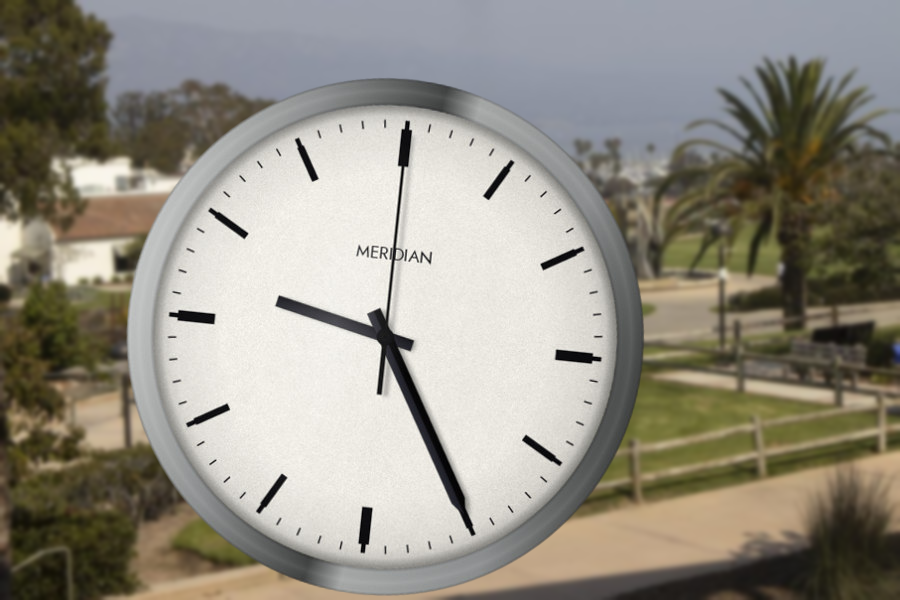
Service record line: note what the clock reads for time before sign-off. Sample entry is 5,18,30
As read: 9,25,00
